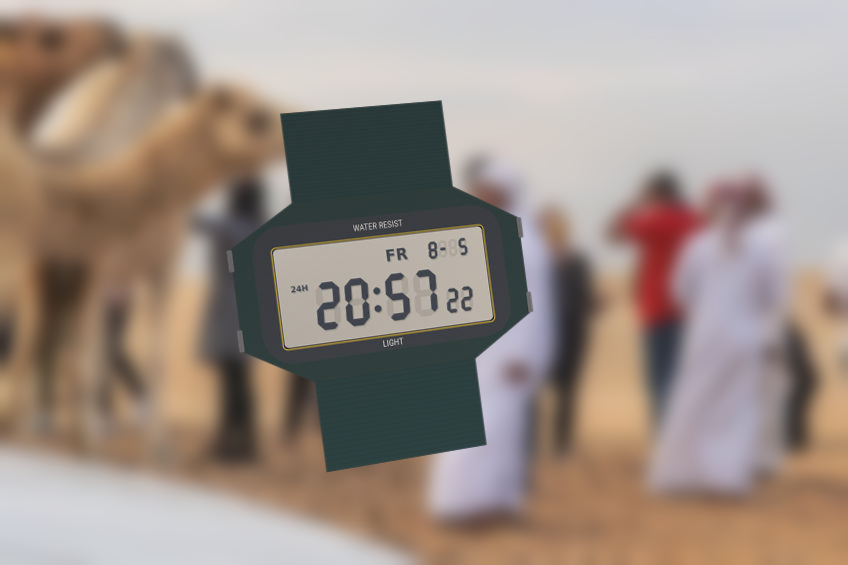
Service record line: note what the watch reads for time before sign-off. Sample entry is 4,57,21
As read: 20,57,22
